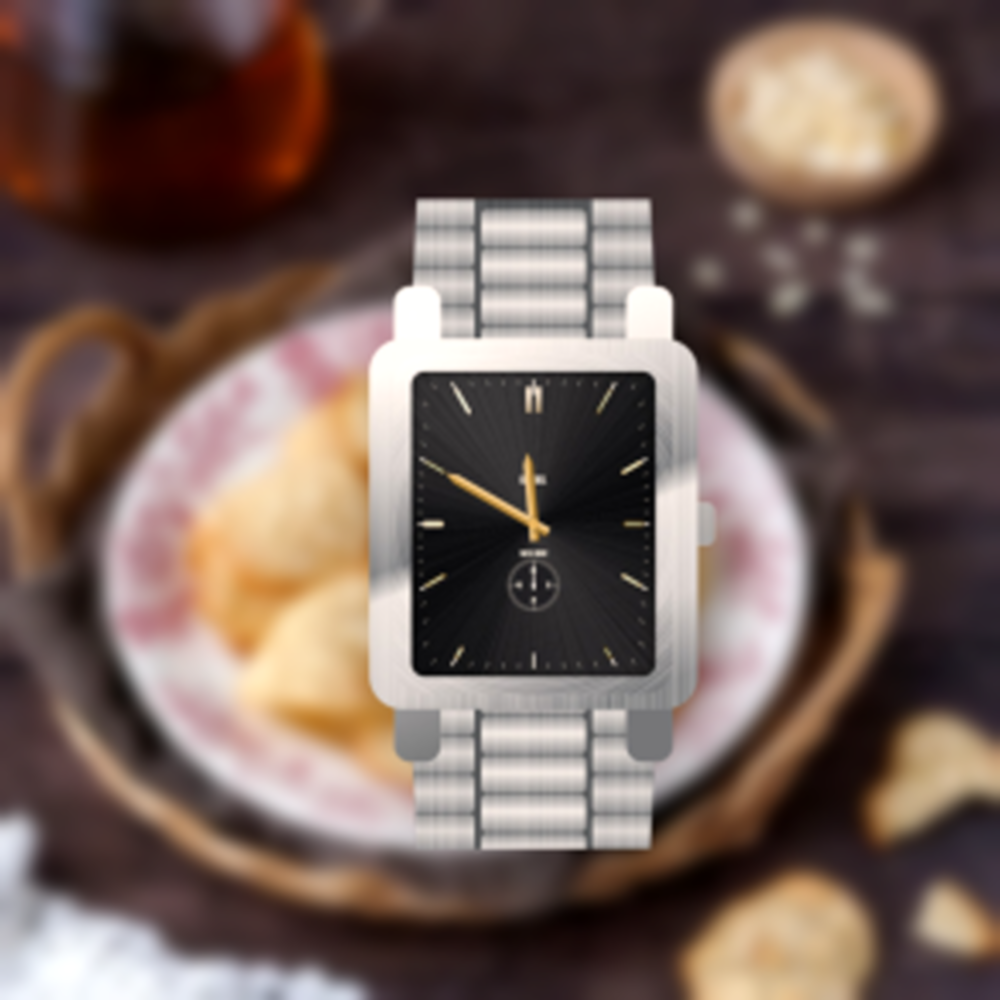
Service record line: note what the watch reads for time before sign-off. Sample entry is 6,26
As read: 11,50
